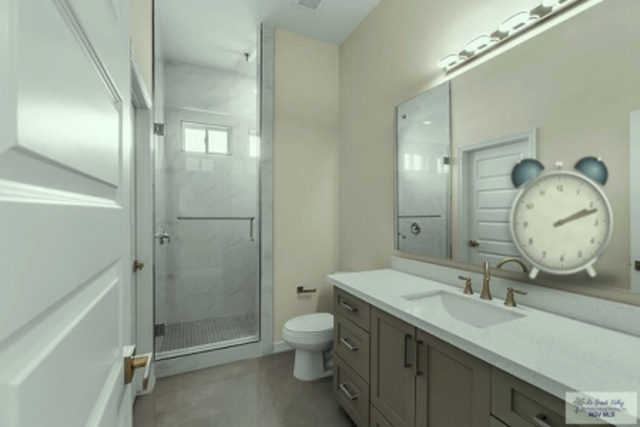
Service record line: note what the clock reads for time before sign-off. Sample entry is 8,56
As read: 2,12
